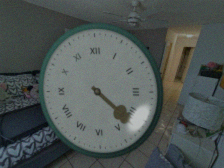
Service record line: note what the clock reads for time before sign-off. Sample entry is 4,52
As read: 4,22
